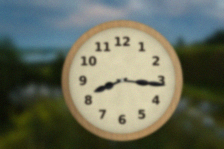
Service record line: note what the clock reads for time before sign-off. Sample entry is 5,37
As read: 8,16
